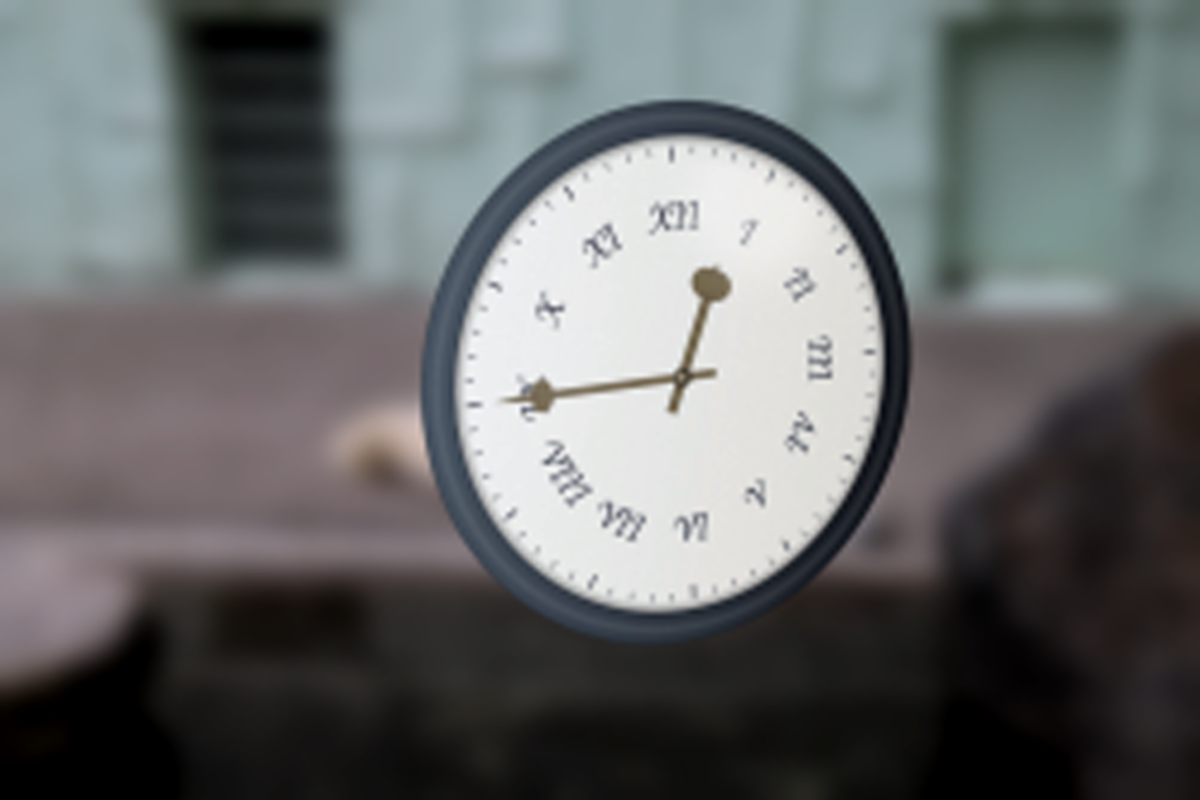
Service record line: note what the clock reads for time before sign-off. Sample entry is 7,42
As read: 12,45
